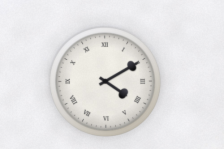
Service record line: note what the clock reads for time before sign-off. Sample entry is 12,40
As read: 4,10
